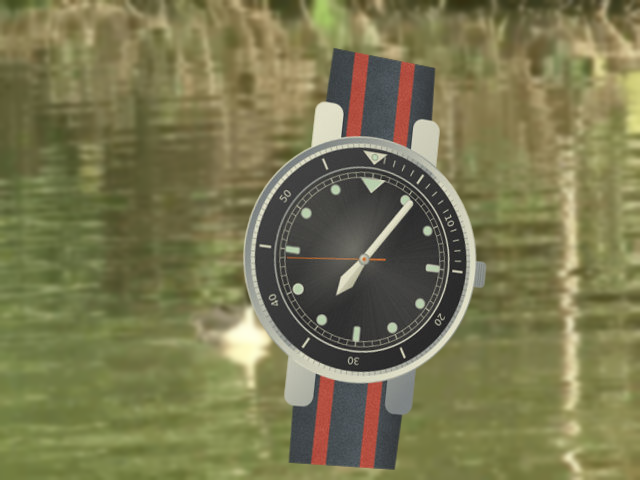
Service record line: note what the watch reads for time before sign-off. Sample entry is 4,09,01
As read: 7,05,44
